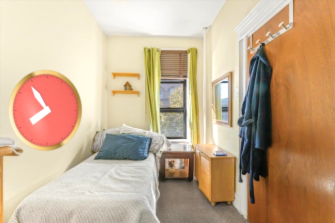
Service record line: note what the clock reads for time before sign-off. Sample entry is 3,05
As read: 7,54
